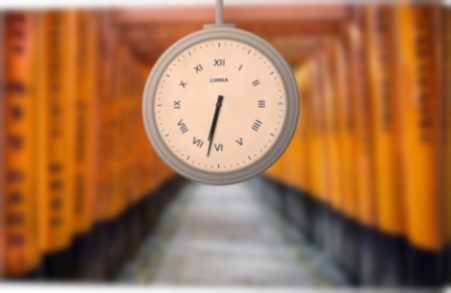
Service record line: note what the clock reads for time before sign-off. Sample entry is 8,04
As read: 6,32
